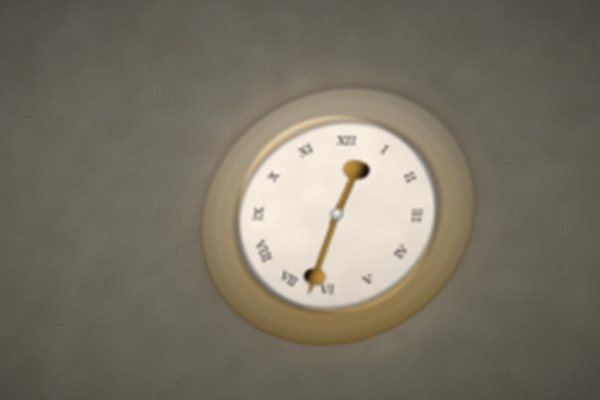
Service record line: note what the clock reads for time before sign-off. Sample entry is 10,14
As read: 12,32
